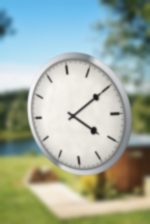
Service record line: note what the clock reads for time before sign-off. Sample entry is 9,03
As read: 4,10
